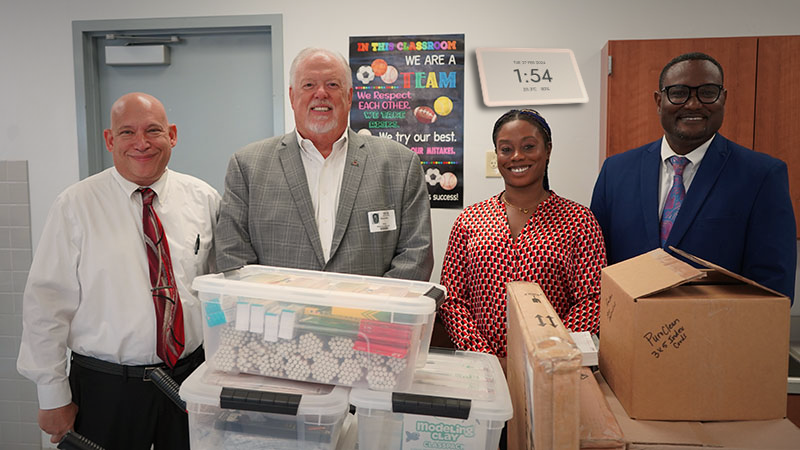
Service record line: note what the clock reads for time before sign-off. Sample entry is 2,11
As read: 1,54
